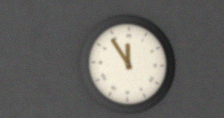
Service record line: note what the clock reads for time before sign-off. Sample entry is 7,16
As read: 11,54
